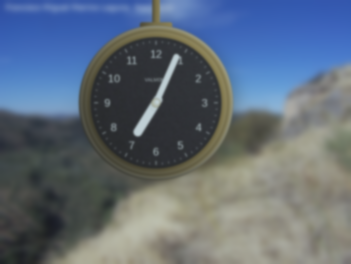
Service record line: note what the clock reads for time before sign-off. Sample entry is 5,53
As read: 7,04
